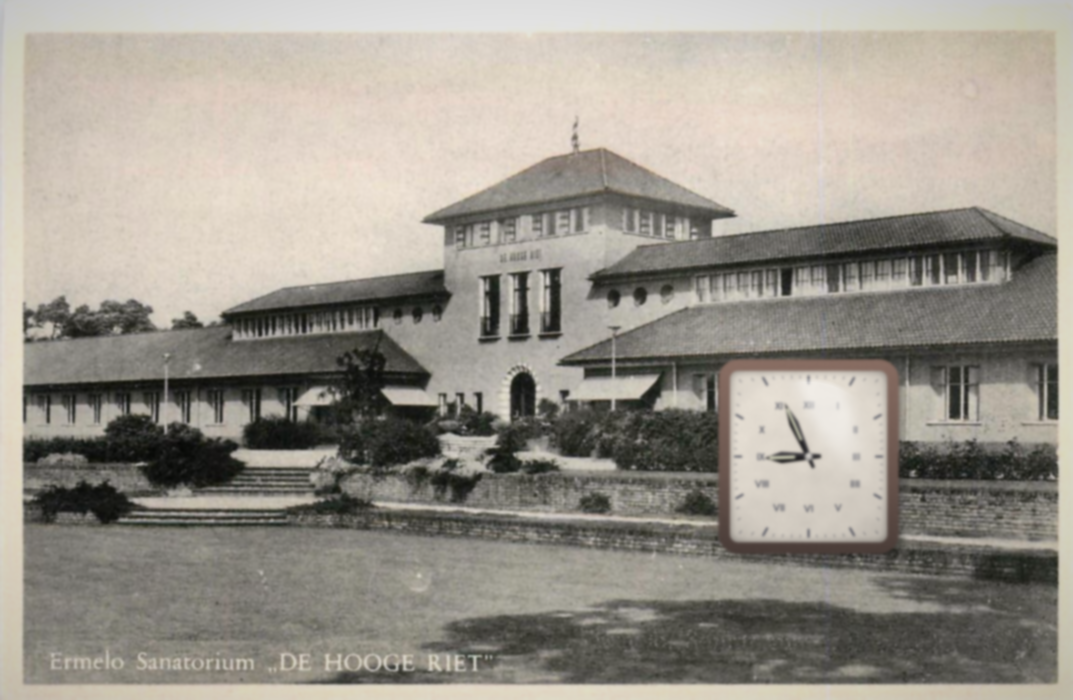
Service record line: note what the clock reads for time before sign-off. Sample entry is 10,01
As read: 8,56
